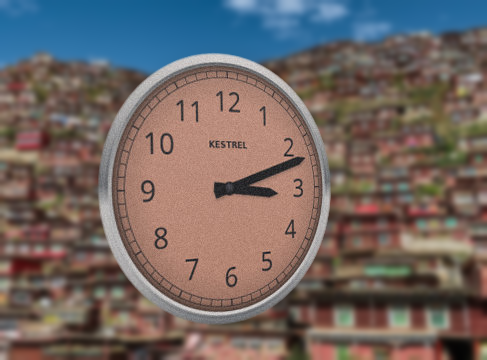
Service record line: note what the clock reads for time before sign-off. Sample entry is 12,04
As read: 3,12
